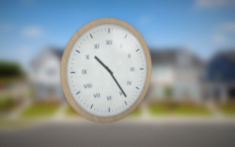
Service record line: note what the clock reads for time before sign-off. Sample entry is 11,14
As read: 10,24
